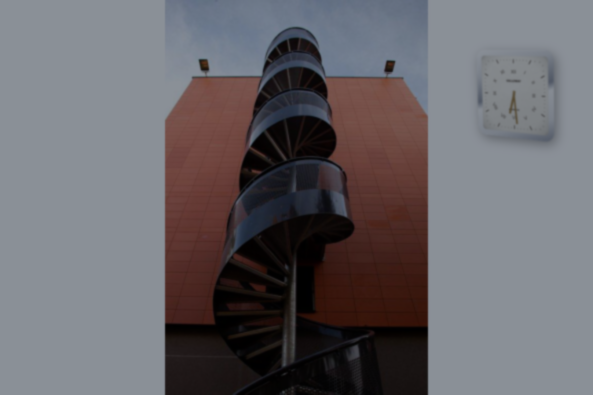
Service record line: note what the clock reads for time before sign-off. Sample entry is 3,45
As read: 6,29
